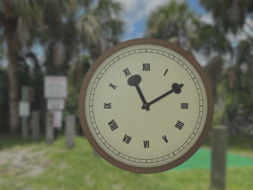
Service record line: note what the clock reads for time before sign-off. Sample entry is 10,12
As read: 11,10
